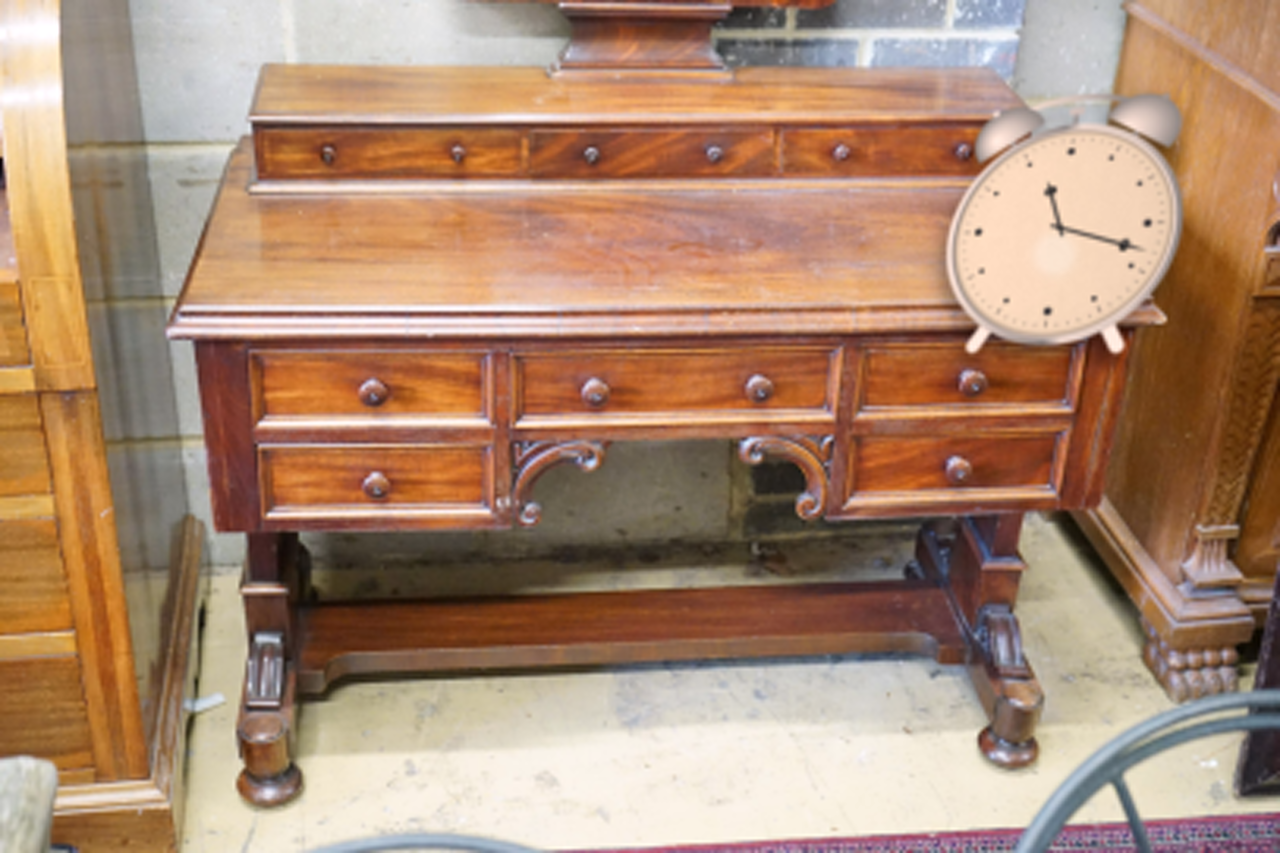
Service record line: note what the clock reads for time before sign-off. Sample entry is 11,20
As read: 11,18
